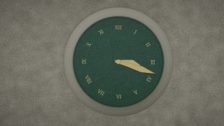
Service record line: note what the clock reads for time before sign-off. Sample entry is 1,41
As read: 3,18
